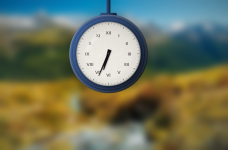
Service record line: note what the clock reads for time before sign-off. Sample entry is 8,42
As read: 6,34
